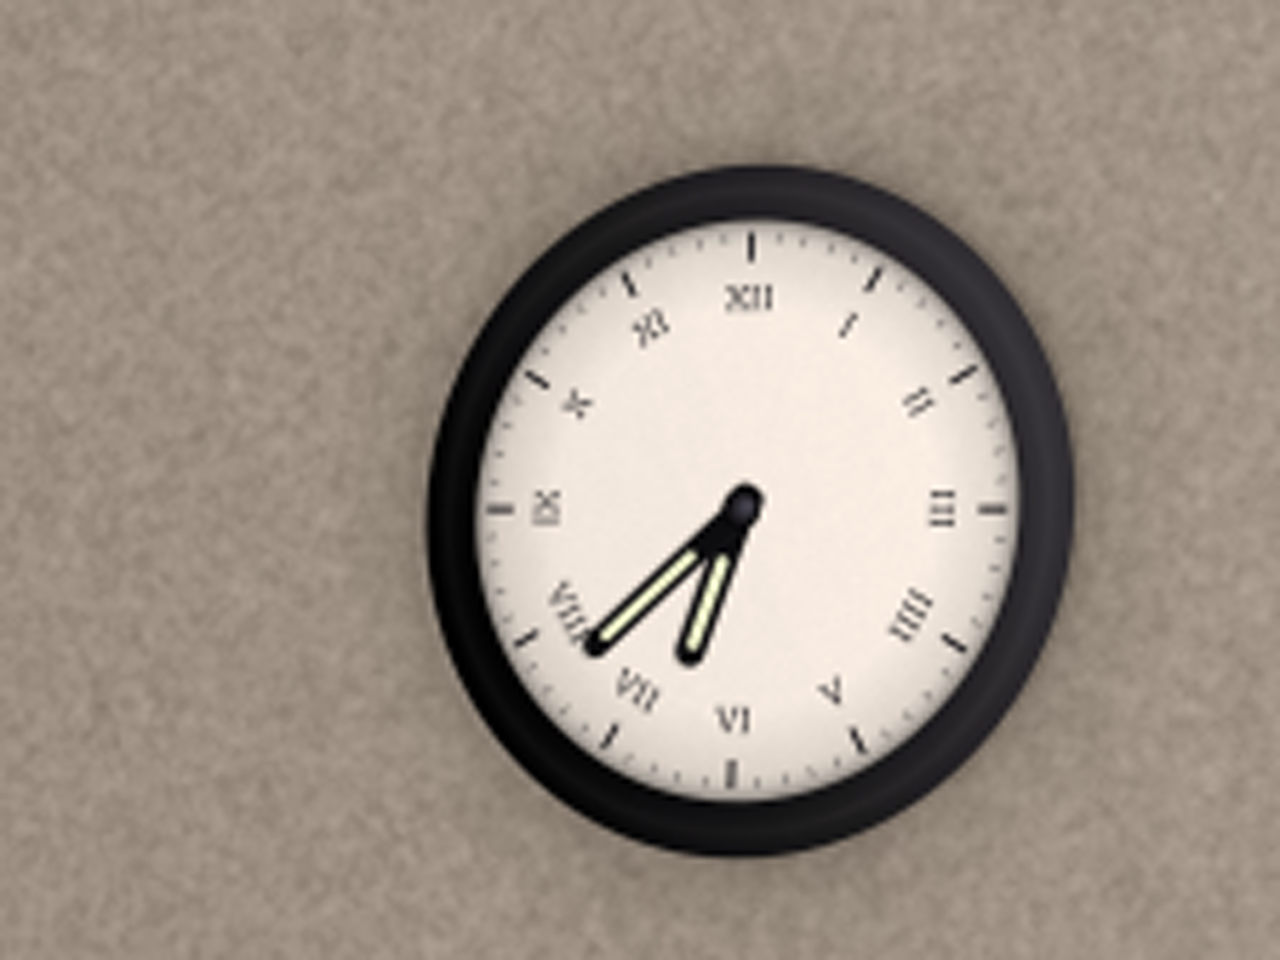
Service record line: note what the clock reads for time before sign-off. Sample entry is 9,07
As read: 6,38
